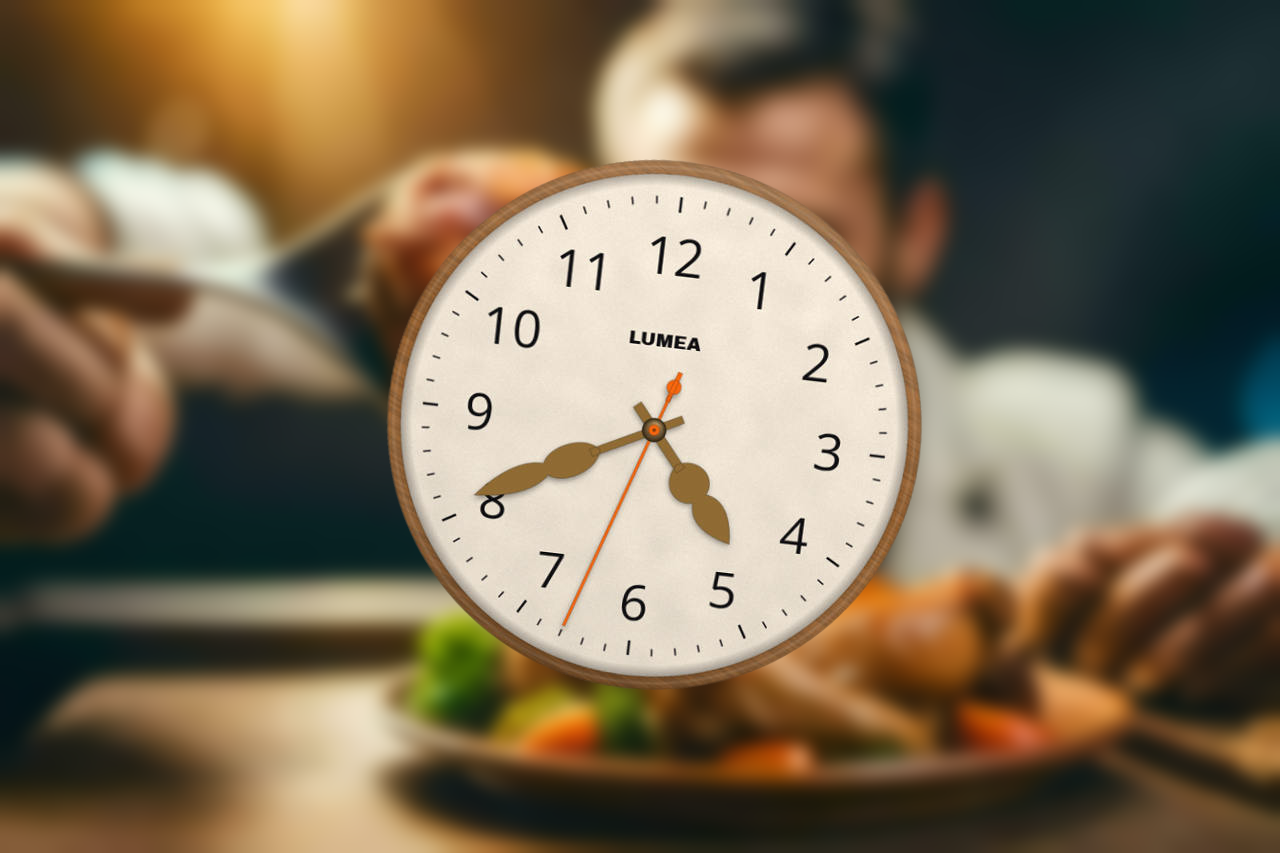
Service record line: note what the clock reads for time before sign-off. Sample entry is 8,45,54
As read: 4,40,33
